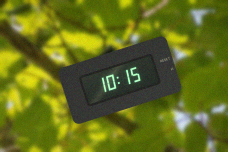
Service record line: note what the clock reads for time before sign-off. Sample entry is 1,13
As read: 10,15
